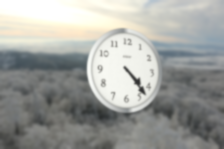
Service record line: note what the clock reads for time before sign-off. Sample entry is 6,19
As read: 4,23
